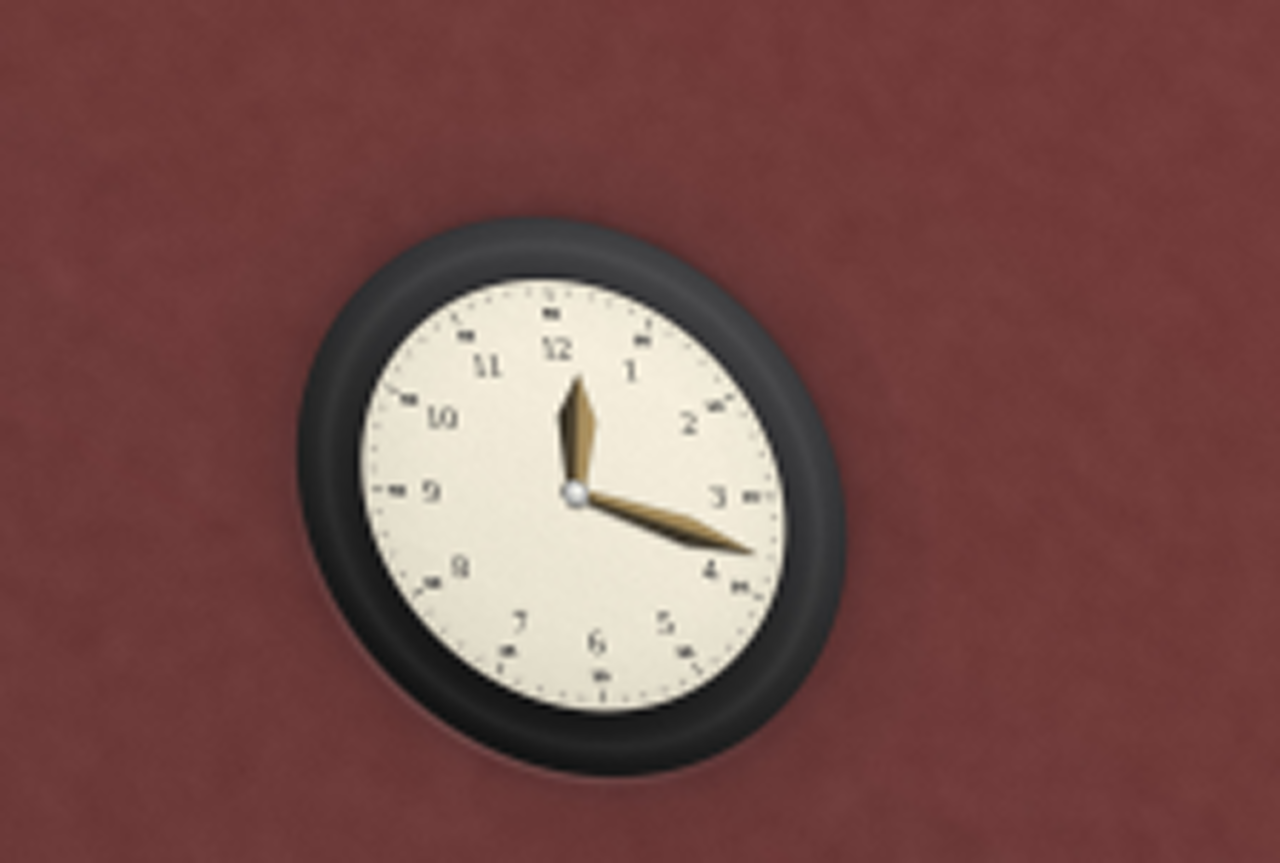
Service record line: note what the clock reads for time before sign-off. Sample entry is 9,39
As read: 12,18
